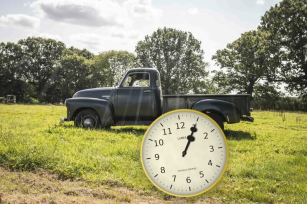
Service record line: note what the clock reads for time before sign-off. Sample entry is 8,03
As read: 1,05
